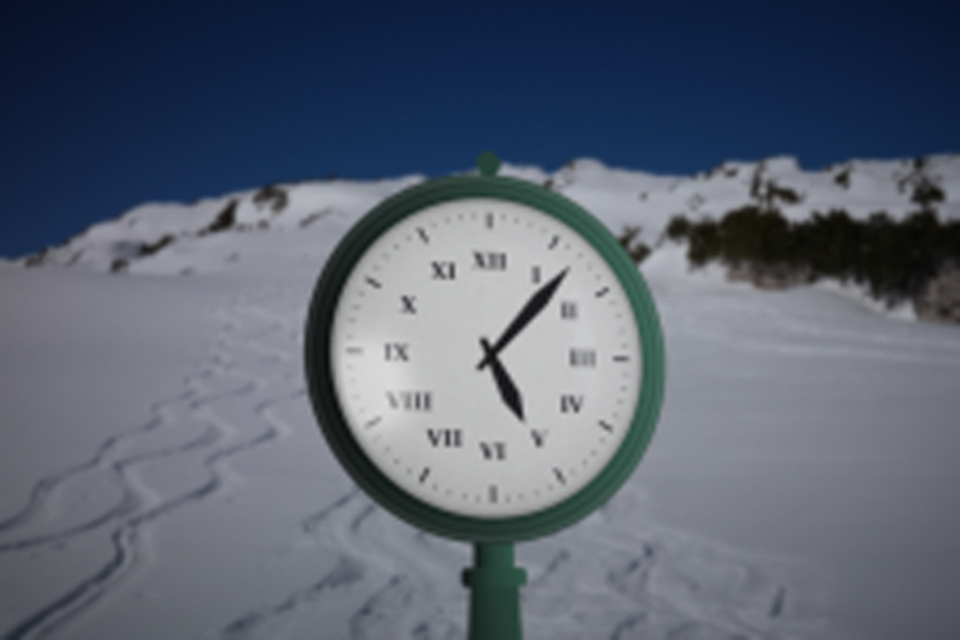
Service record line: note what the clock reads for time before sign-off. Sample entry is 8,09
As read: 5,07
